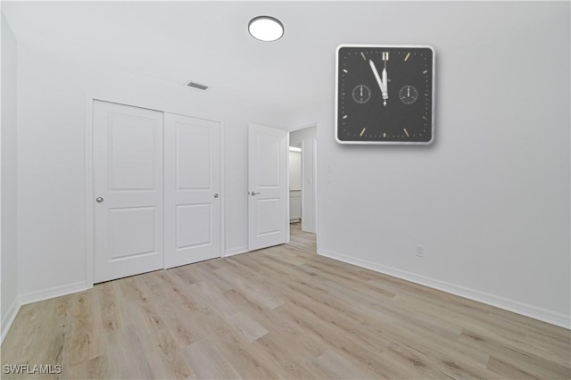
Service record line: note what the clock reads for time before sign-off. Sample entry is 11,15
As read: 11,56
